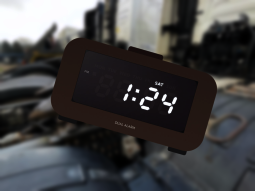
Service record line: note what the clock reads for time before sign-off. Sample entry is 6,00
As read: 1,24
